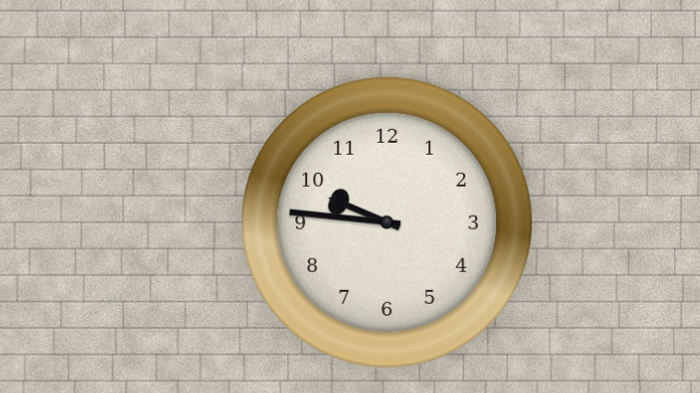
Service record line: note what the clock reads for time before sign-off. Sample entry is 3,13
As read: 9,46
